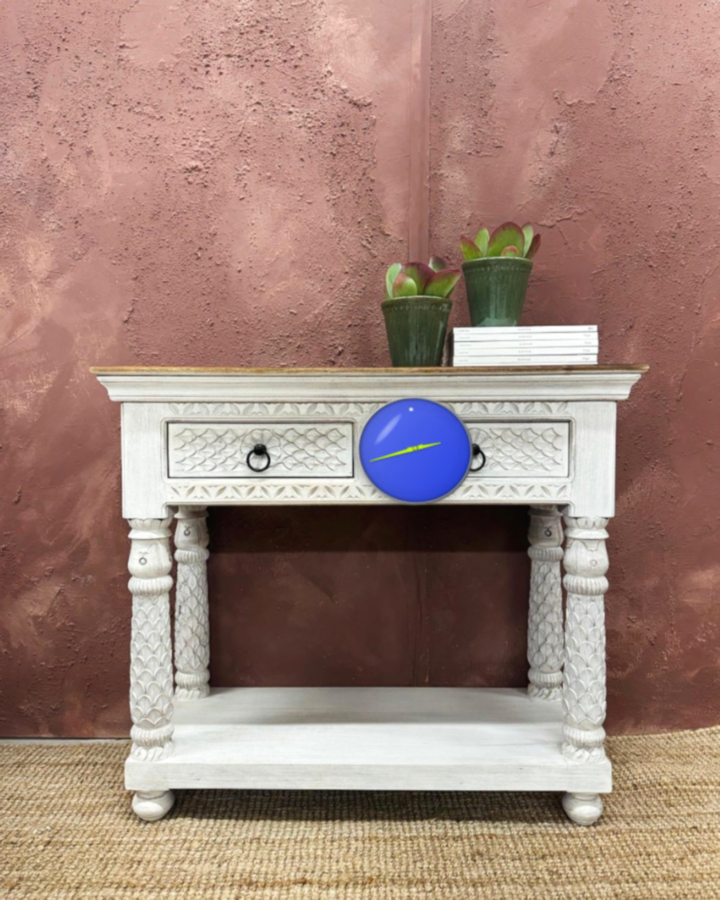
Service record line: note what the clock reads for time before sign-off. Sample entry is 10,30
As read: 2,43
